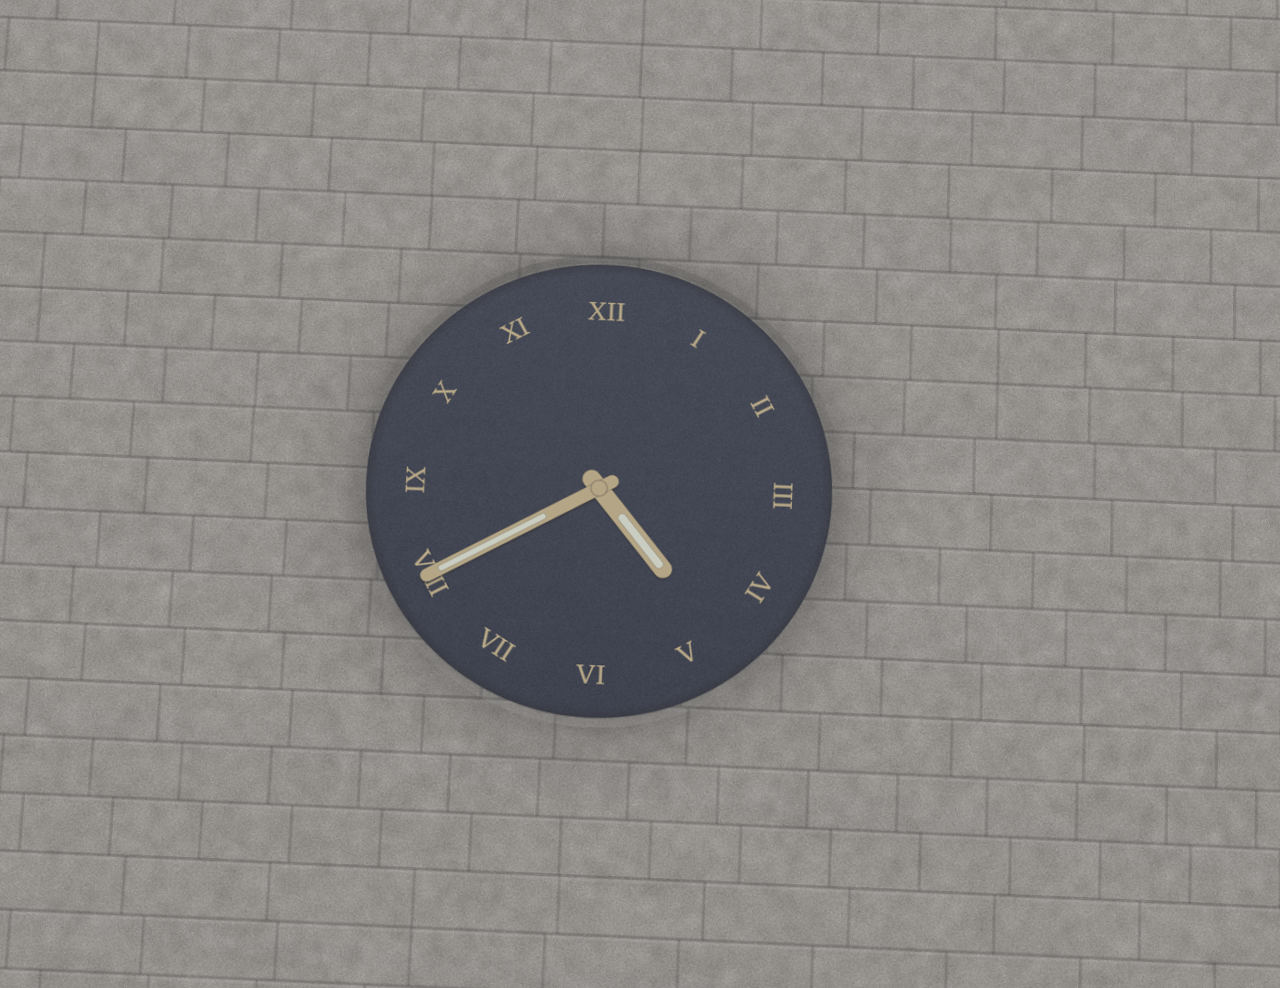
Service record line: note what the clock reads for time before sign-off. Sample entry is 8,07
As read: 4,40
